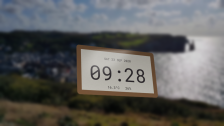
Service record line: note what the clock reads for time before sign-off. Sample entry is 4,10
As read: 9,28
